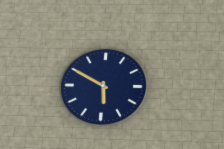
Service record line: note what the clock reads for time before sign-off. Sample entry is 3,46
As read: 5,50
